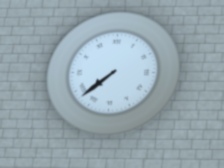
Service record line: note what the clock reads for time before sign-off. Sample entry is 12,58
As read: 7,38
